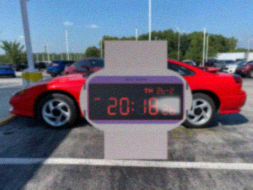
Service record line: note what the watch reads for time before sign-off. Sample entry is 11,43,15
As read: 20,18,26
